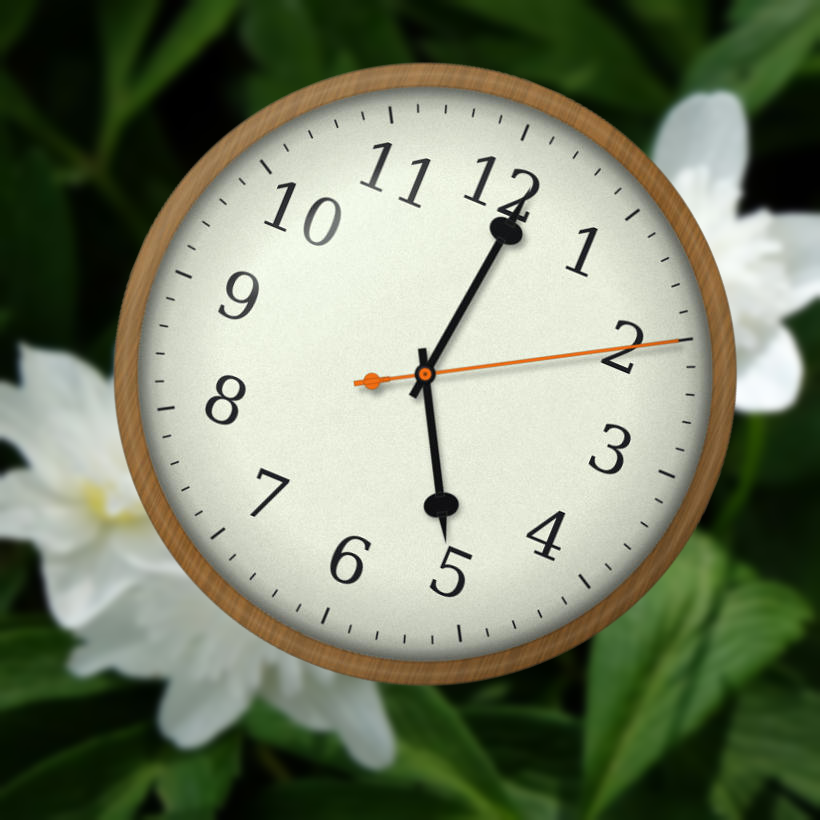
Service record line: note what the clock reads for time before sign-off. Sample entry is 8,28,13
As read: 5,01,10
